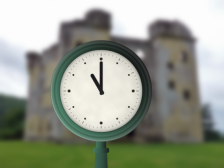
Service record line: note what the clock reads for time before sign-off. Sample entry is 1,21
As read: 11,00
